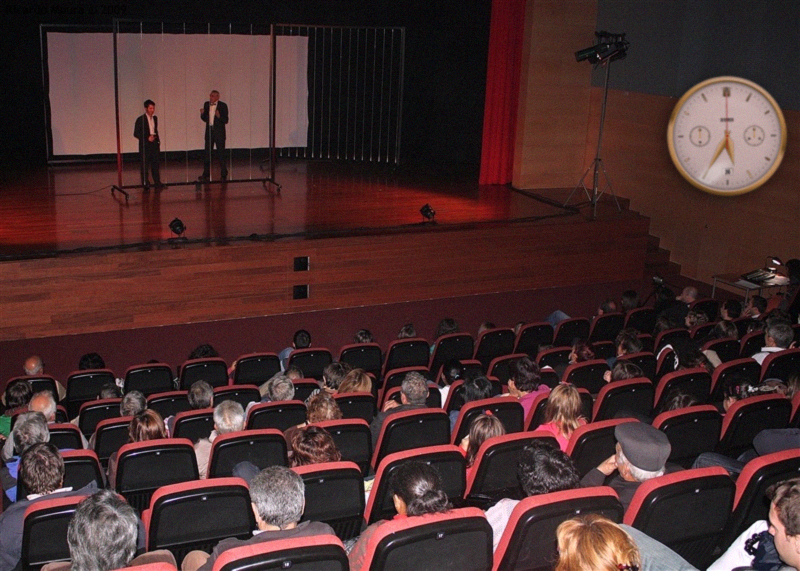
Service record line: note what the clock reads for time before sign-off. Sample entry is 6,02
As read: 5,35
